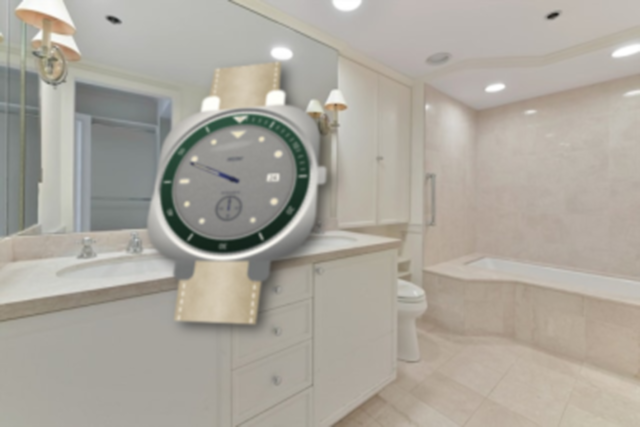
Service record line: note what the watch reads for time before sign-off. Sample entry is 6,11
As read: 9,49
